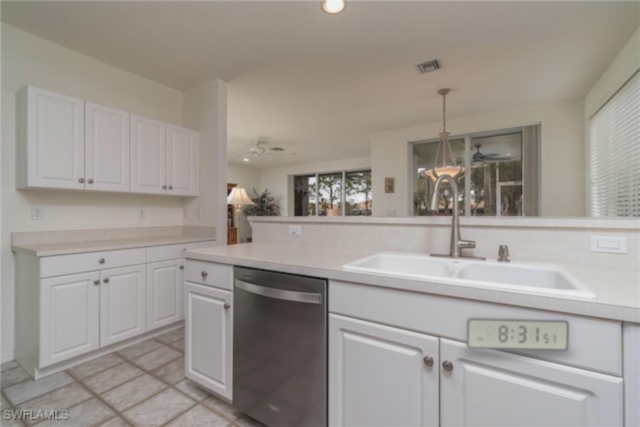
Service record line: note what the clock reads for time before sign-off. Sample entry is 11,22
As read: 8,31
